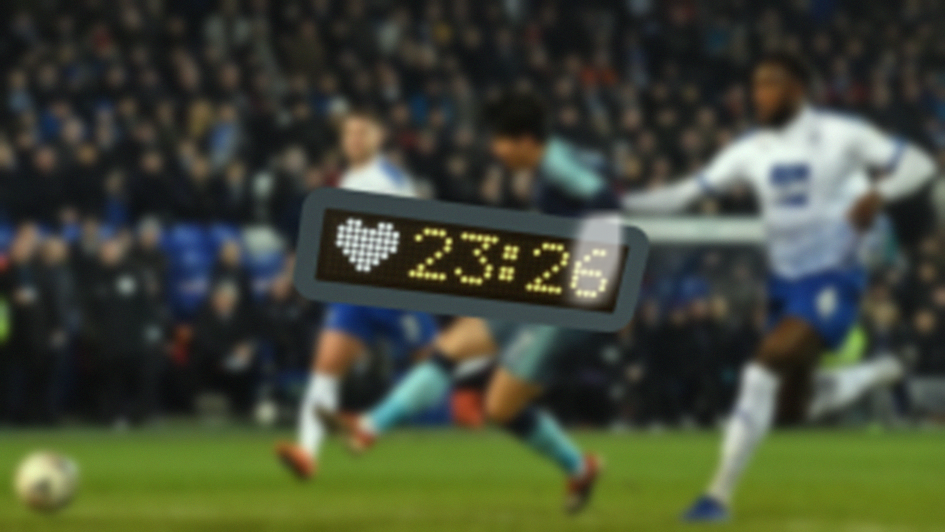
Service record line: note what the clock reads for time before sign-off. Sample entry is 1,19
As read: 23,26
